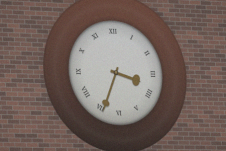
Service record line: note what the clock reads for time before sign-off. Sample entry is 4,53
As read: 3,34
